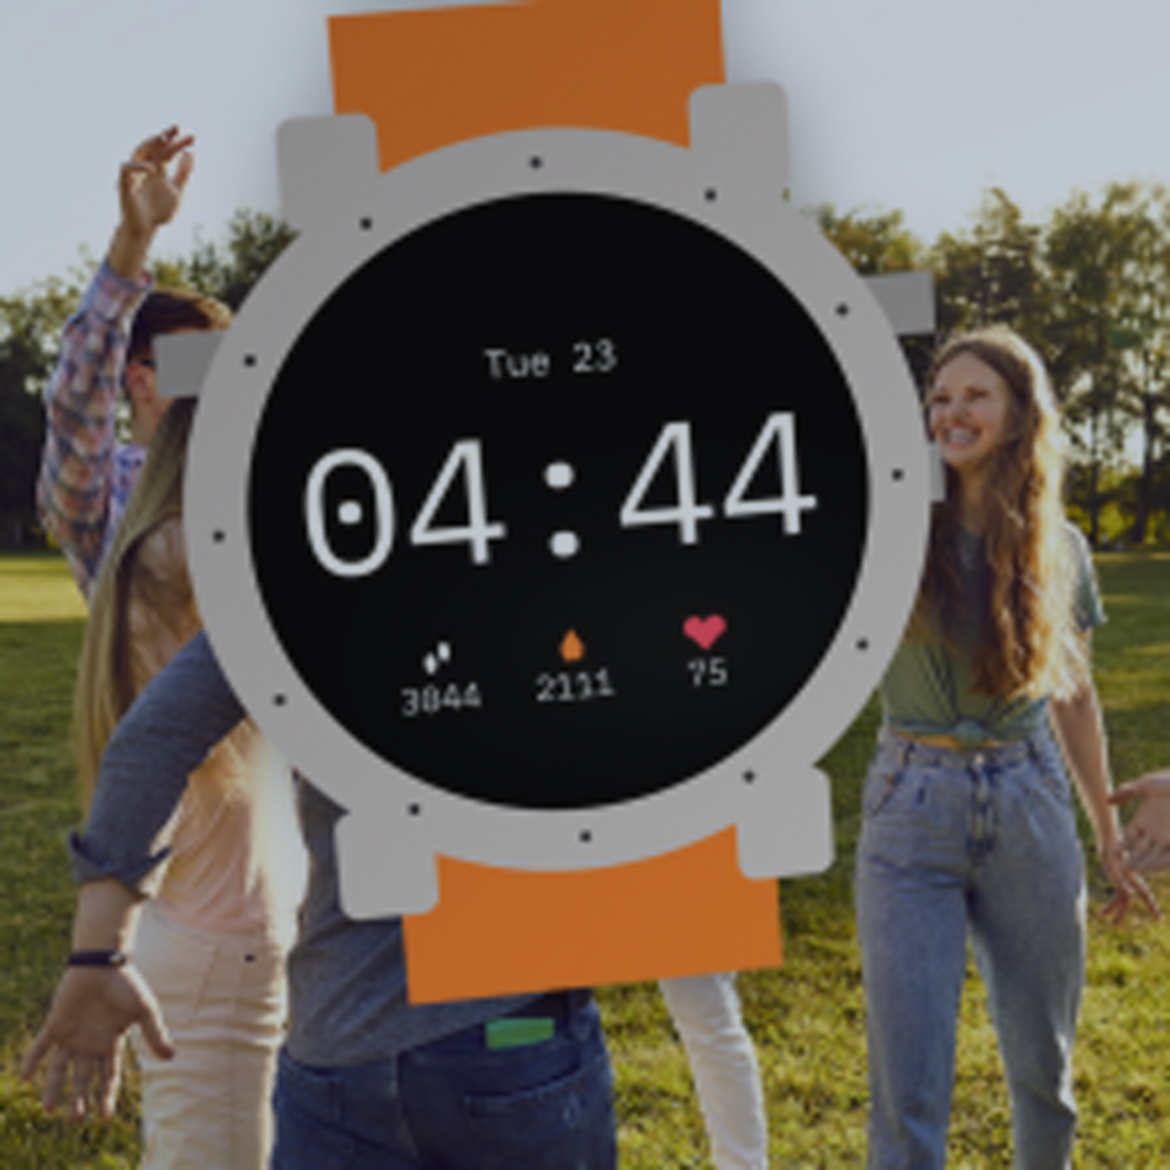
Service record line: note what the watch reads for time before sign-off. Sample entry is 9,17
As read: 4,44
